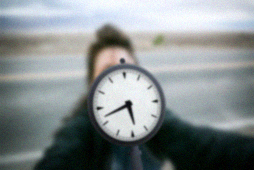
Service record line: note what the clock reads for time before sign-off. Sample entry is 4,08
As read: 5,42
